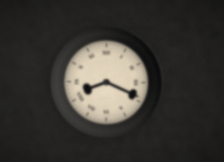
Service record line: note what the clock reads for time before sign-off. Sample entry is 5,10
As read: 8,19
